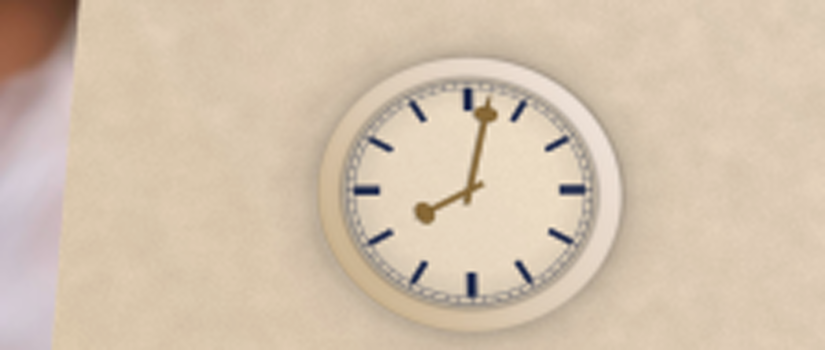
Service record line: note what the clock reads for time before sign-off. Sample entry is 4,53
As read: 8,02
